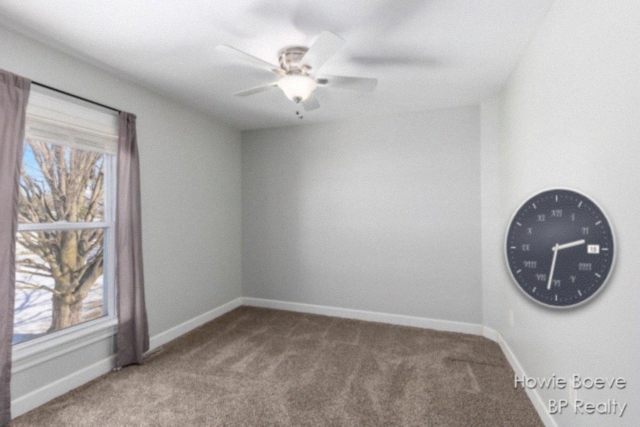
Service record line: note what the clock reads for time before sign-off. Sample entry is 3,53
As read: 2,32
